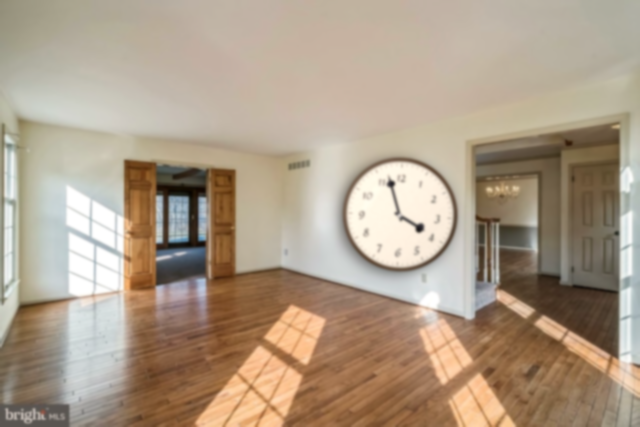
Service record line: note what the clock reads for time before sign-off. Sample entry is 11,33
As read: 3,57
